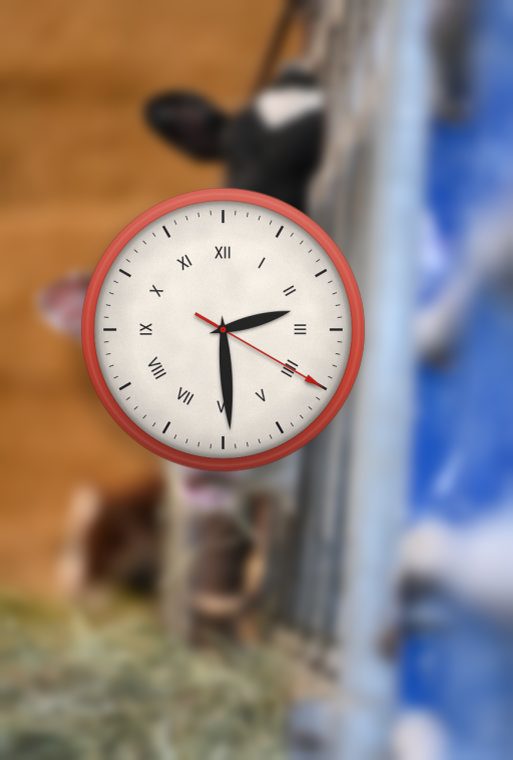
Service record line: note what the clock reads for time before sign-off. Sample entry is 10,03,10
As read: 2,29,20
